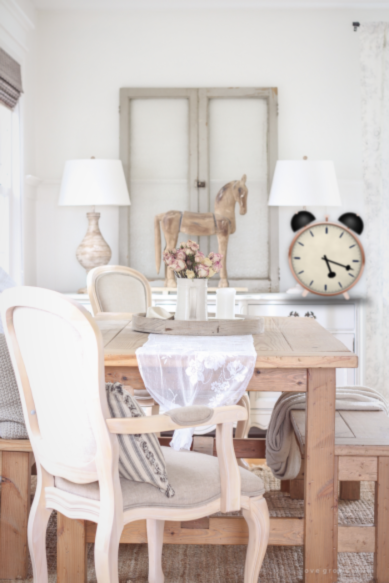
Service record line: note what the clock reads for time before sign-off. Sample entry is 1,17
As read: 5,18
